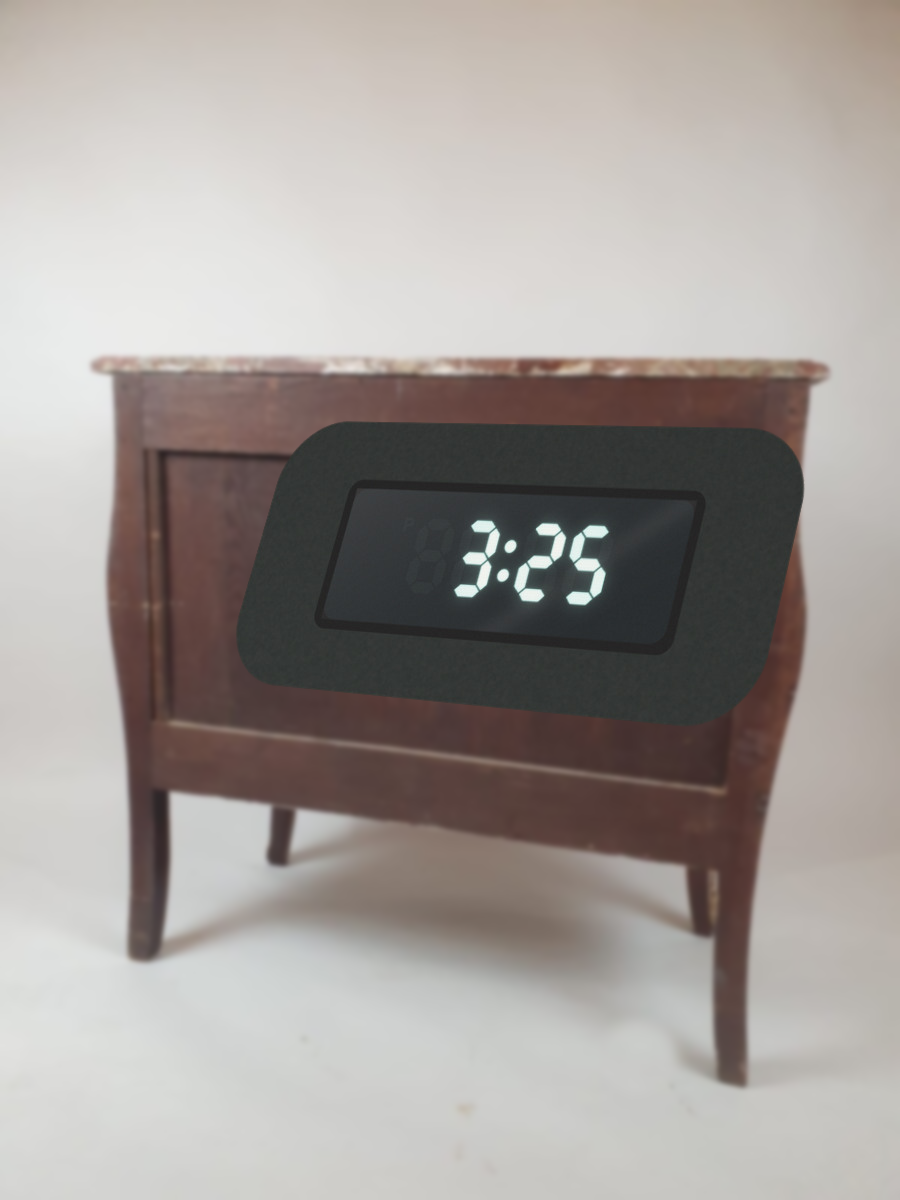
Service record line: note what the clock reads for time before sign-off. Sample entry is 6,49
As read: 3,25
